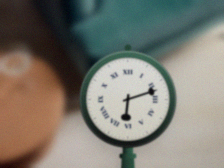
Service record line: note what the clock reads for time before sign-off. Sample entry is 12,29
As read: 6,12
